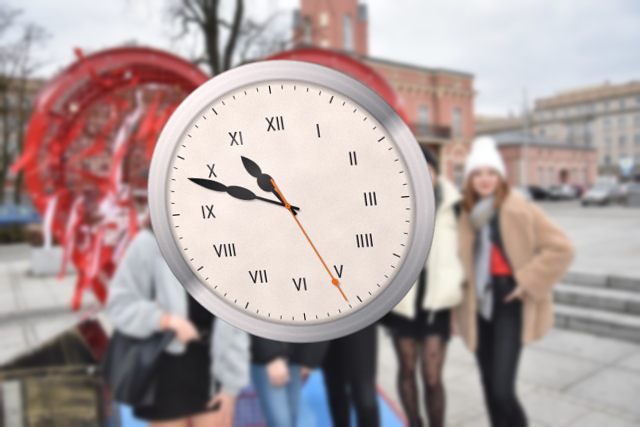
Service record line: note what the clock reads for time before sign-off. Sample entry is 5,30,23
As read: 10,48,26
